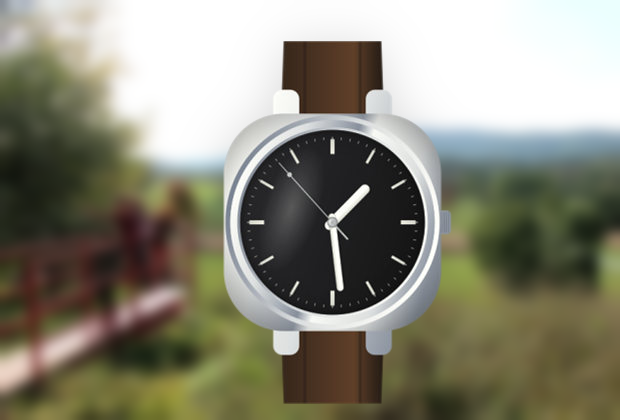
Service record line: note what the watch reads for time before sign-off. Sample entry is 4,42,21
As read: 1,28,53
